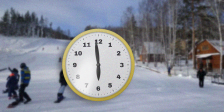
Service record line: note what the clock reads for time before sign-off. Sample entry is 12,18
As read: 5,59
